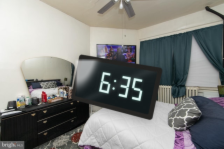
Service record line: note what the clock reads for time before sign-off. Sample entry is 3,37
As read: 6,35
